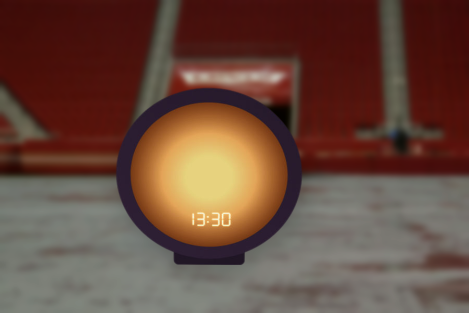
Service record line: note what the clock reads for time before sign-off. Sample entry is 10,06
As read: 13,30
